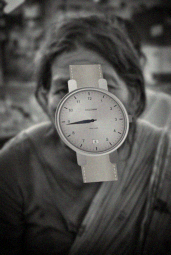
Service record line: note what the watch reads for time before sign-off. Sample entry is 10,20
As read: 8,44
